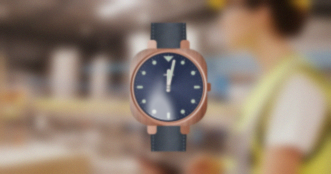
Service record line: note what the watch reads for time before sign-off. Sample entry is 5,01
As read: 12,02
